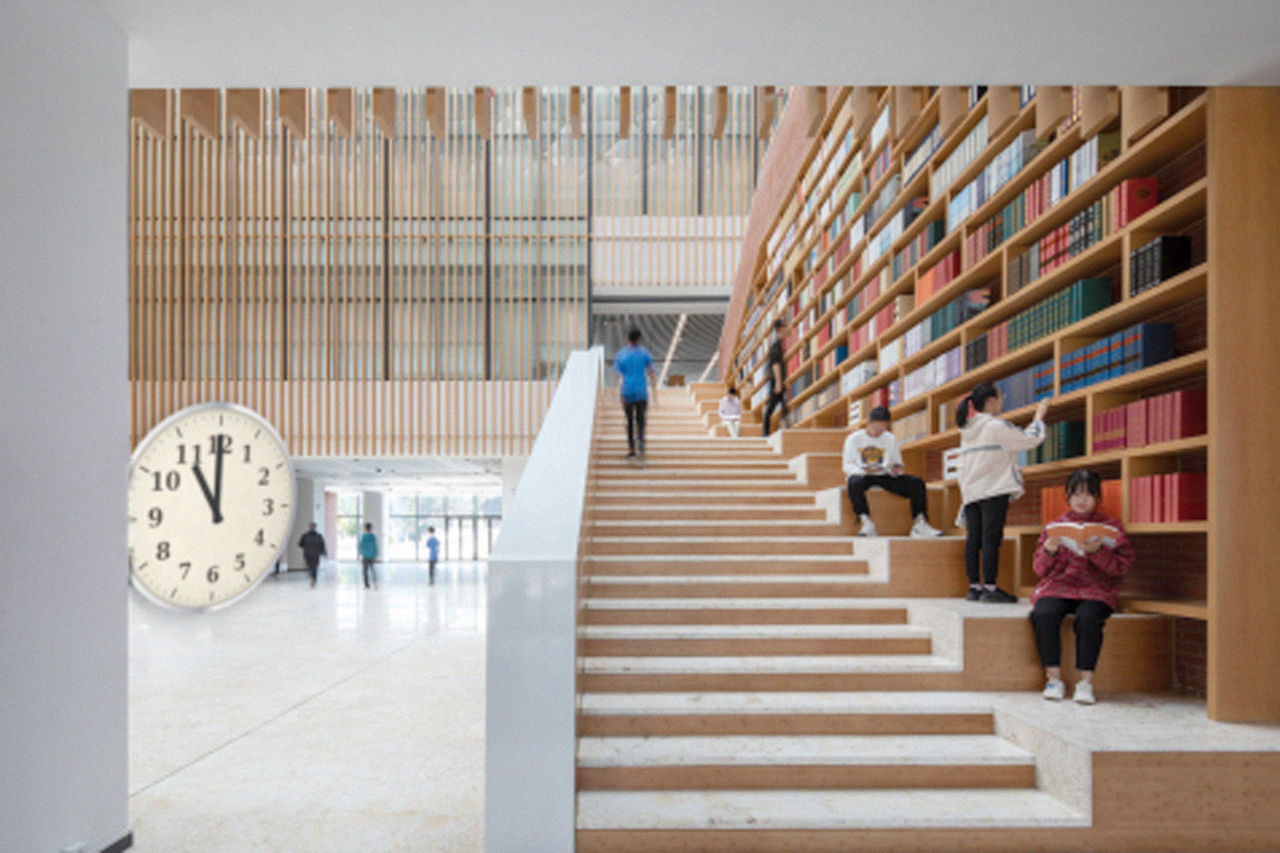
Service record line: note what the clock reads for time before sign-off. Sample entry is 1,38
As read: 11,00
